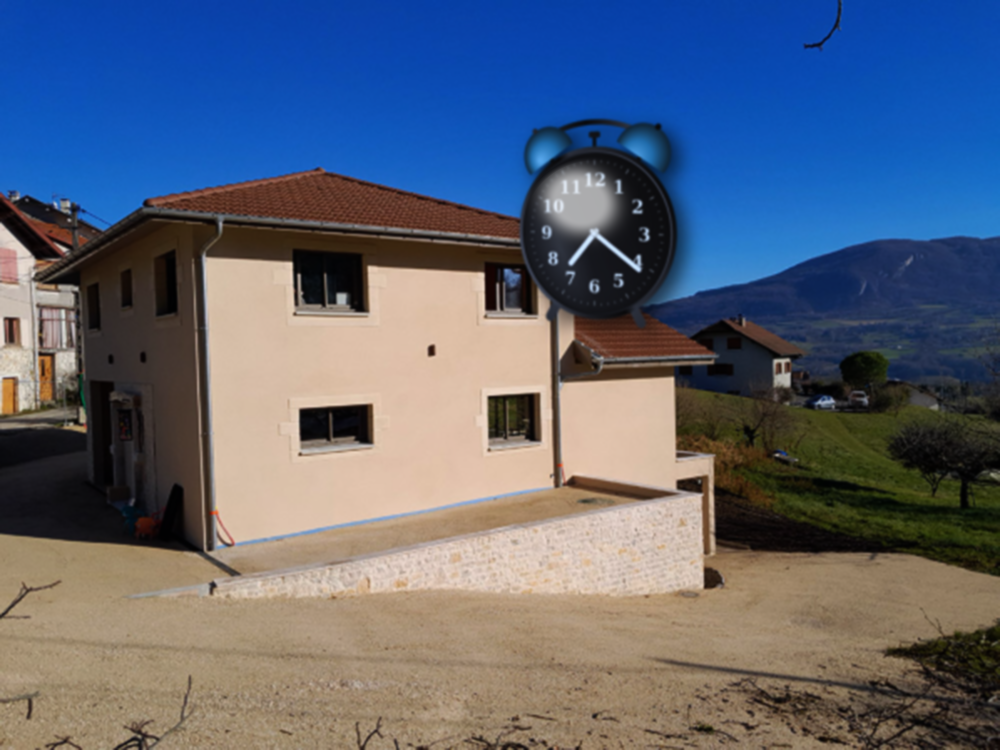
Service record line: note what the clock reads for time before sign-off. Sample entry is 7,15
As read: 7,21
